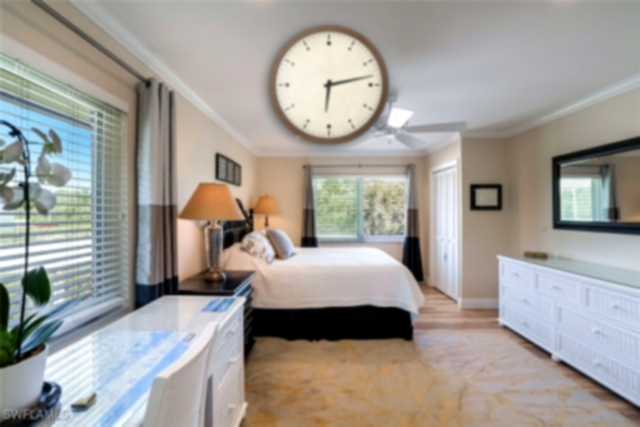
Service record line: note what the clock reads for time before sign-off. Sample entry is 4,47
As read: 6,13
